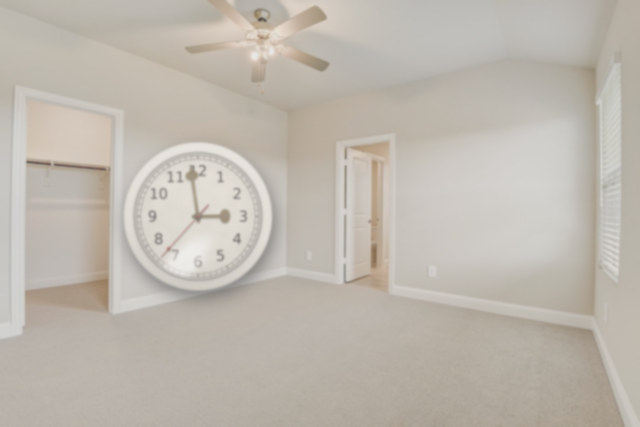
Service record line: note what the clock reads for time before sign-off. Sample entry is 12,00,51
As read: 2,58,37
